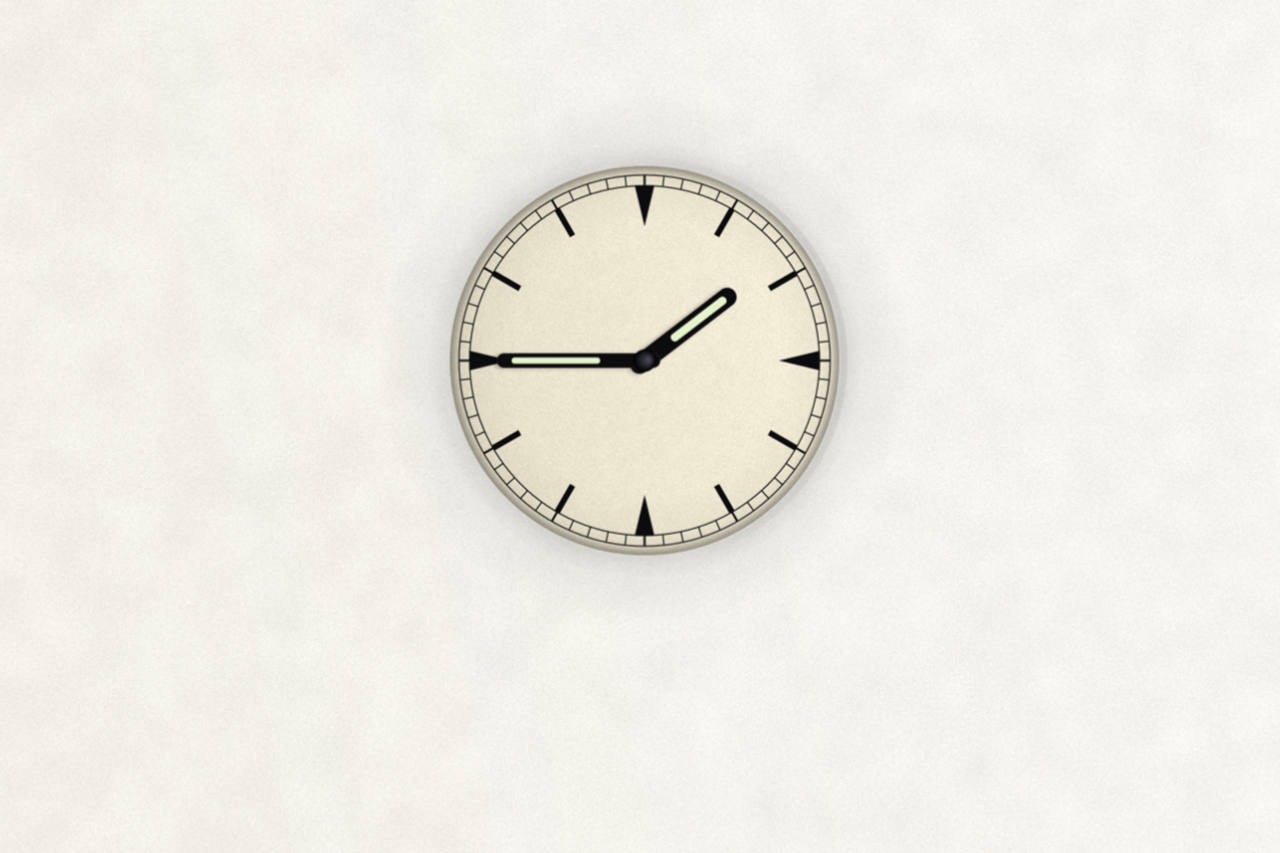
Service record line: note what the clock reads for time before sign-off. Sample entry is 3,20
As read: 1,45
